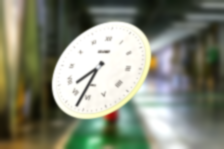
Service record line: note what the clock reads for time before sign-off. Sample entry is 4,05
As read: 7,32
